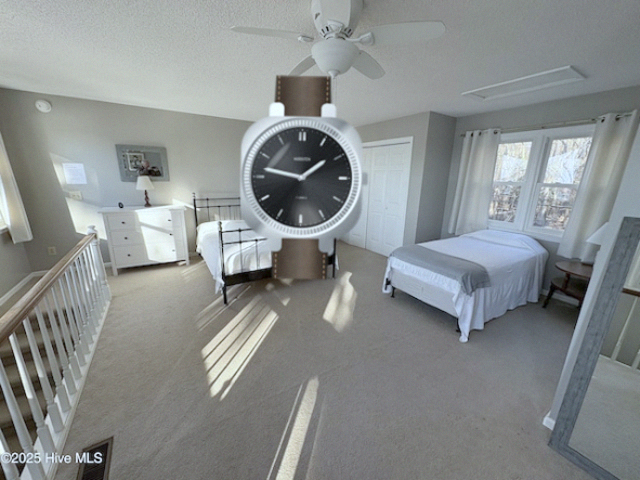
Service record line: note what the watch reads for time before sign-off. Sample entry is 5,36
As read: 1,47
